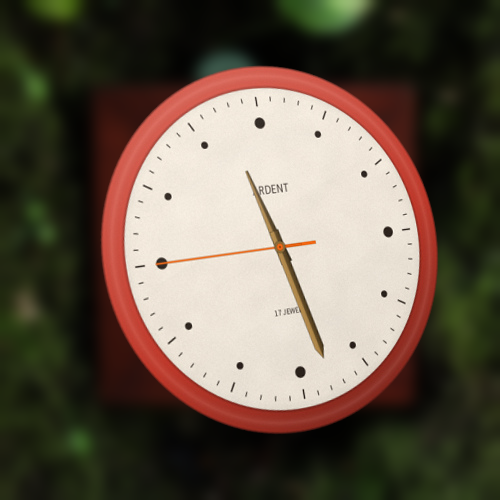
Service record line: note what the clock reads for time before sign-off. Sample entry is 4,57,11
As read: 11,27,45
